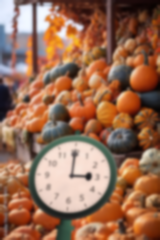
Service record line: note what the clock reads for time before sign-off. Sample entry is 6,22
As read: 3,00
